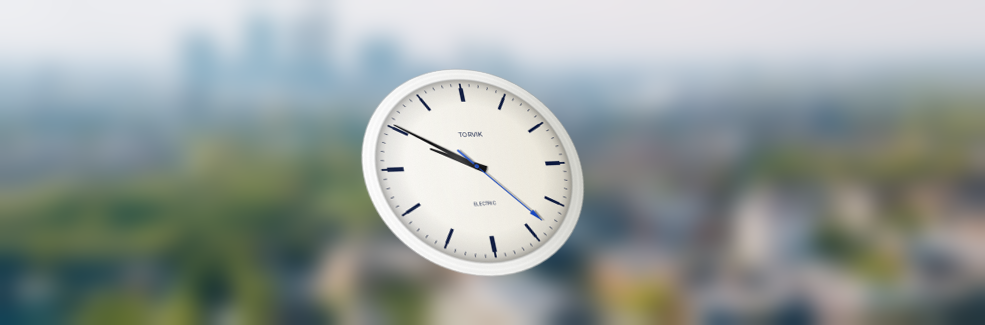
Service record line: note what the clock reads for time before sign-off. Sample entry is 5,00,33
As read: 9,50,23
